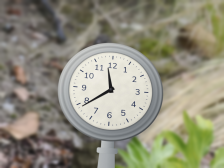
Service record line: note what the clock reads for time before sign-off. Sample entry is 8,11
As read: 11,39
